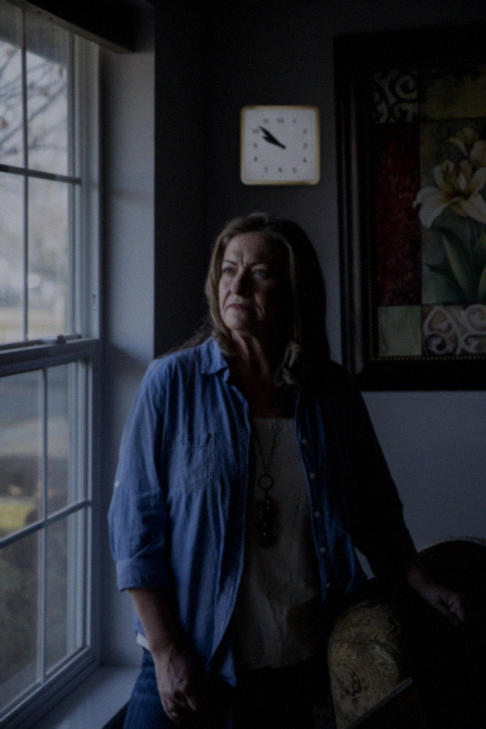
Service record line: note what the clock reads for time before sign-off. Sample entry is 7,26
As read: 9,52
